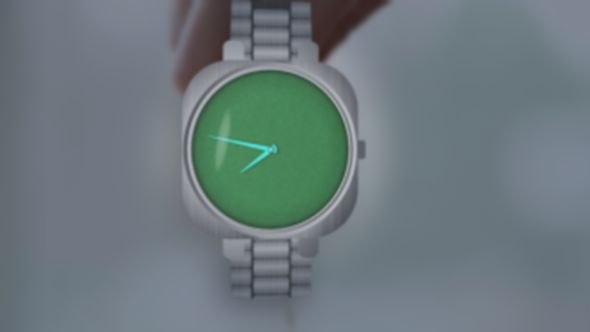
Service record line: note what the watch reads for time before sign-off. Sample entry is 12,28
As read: 7,47
